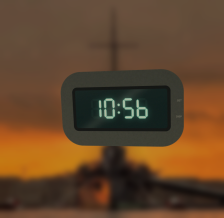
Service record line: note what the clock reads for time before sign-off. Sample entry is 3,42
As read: 10,56
